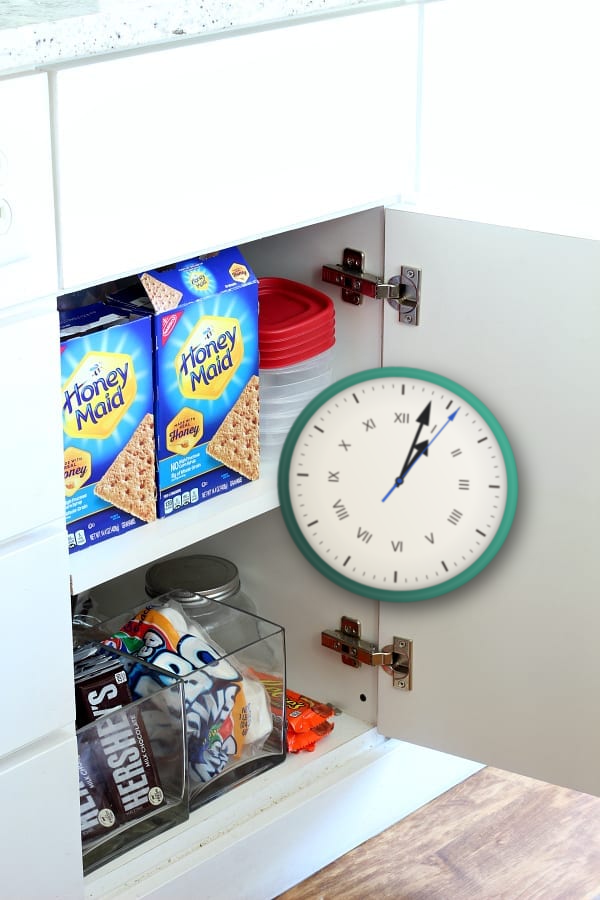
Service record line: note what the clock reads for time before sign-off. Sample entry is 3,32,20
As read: 1,03,06
